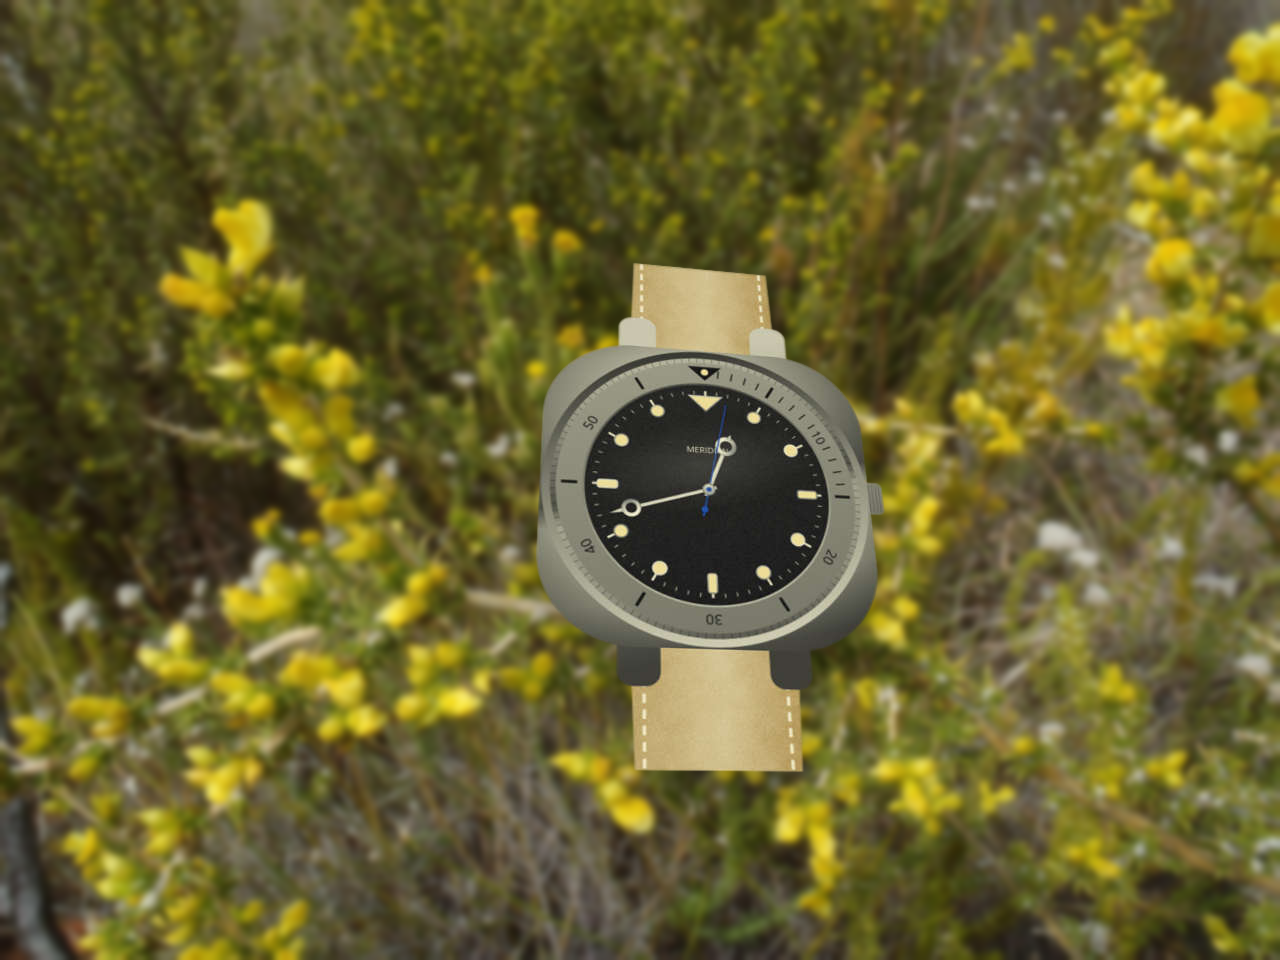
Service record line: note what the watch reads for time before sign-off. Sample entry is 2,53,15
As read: 12,42,02
